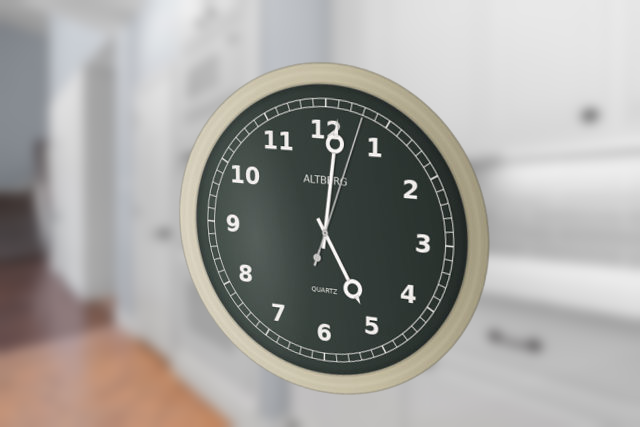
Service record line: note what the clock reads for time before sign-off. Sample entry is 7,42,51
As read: 5,01,03
